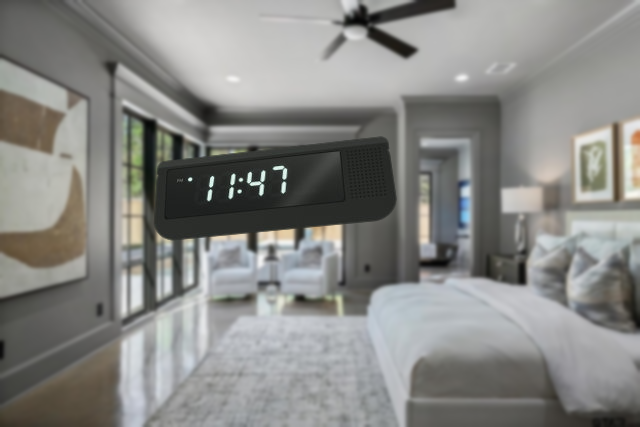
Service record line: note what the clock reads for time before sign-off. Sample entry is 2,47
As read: 11,47
